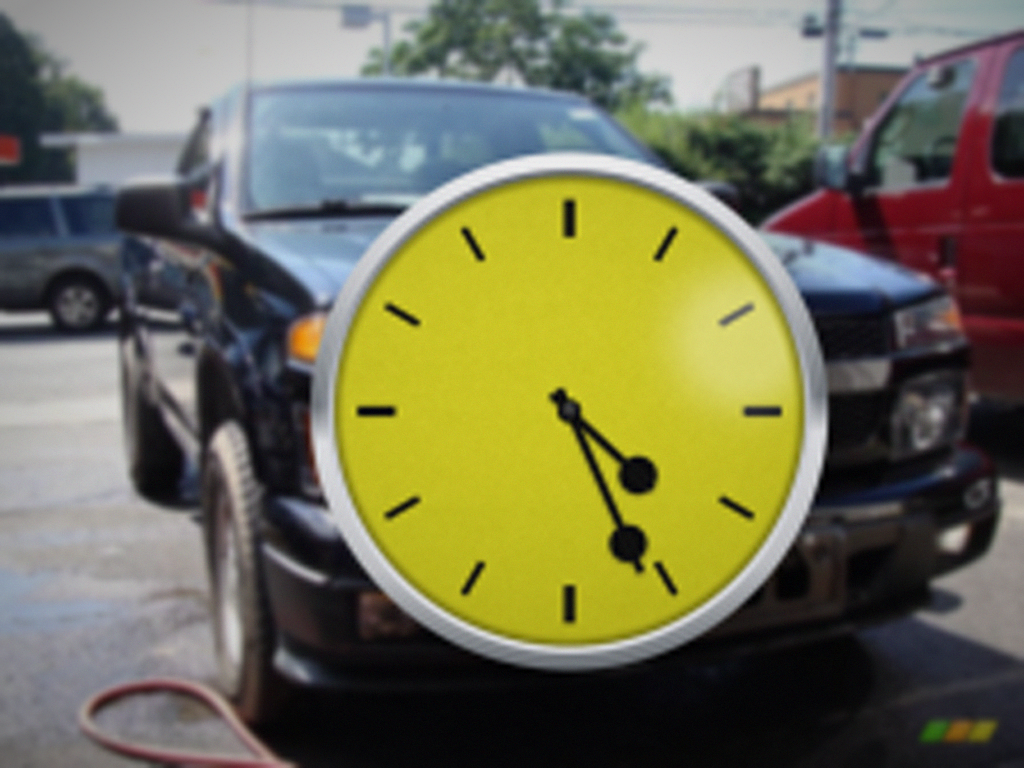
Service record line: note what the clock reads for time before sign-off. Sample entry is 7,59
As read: 4,26
